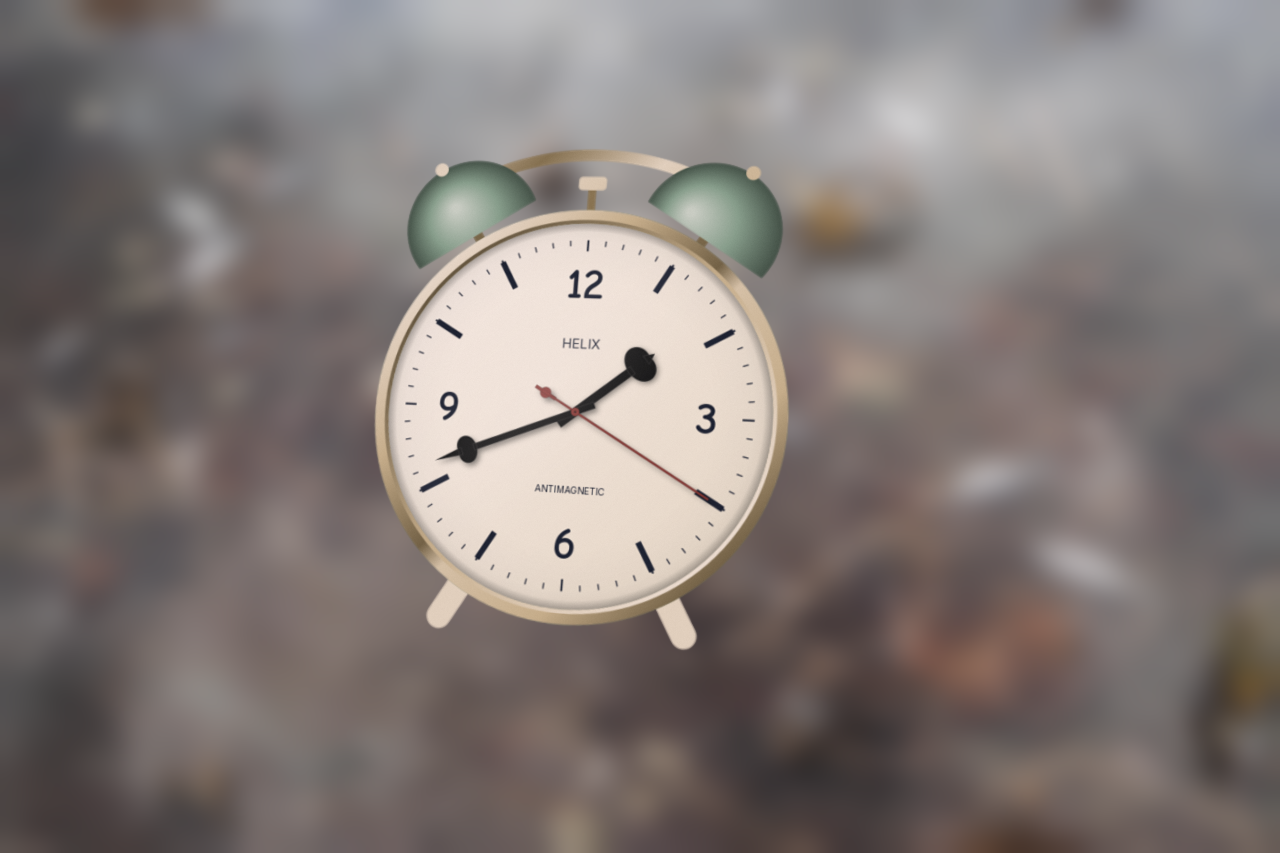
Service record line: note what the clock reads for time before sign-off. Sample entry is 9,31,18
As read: 1,41,20
